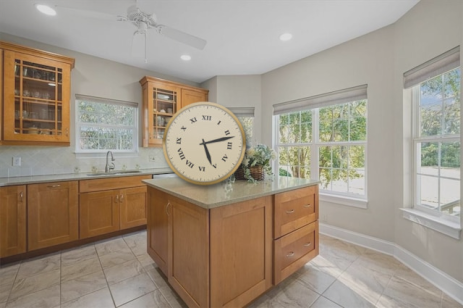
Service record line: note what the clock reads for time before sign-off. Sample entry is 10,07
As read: 5,12
